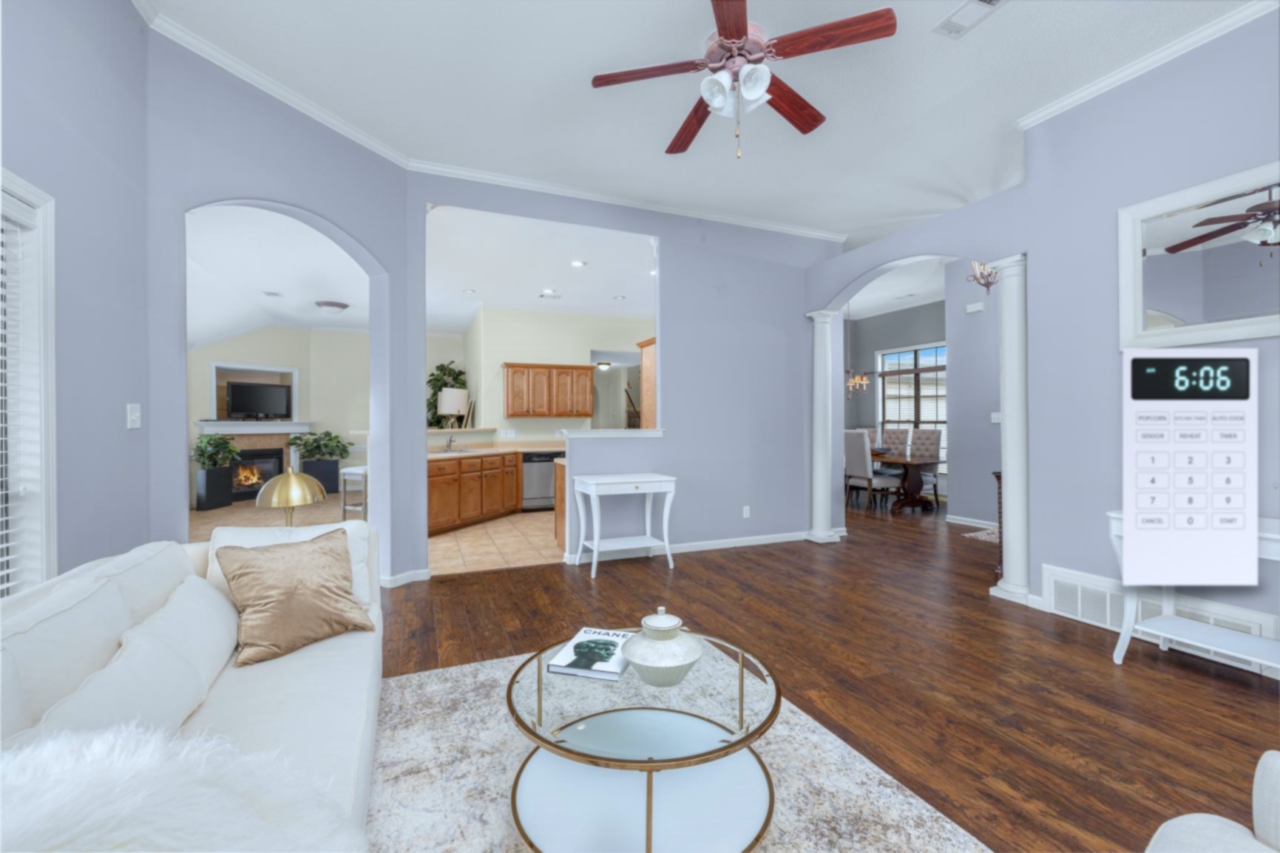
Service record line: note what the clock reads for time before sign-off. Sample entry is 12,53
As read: 6,06
